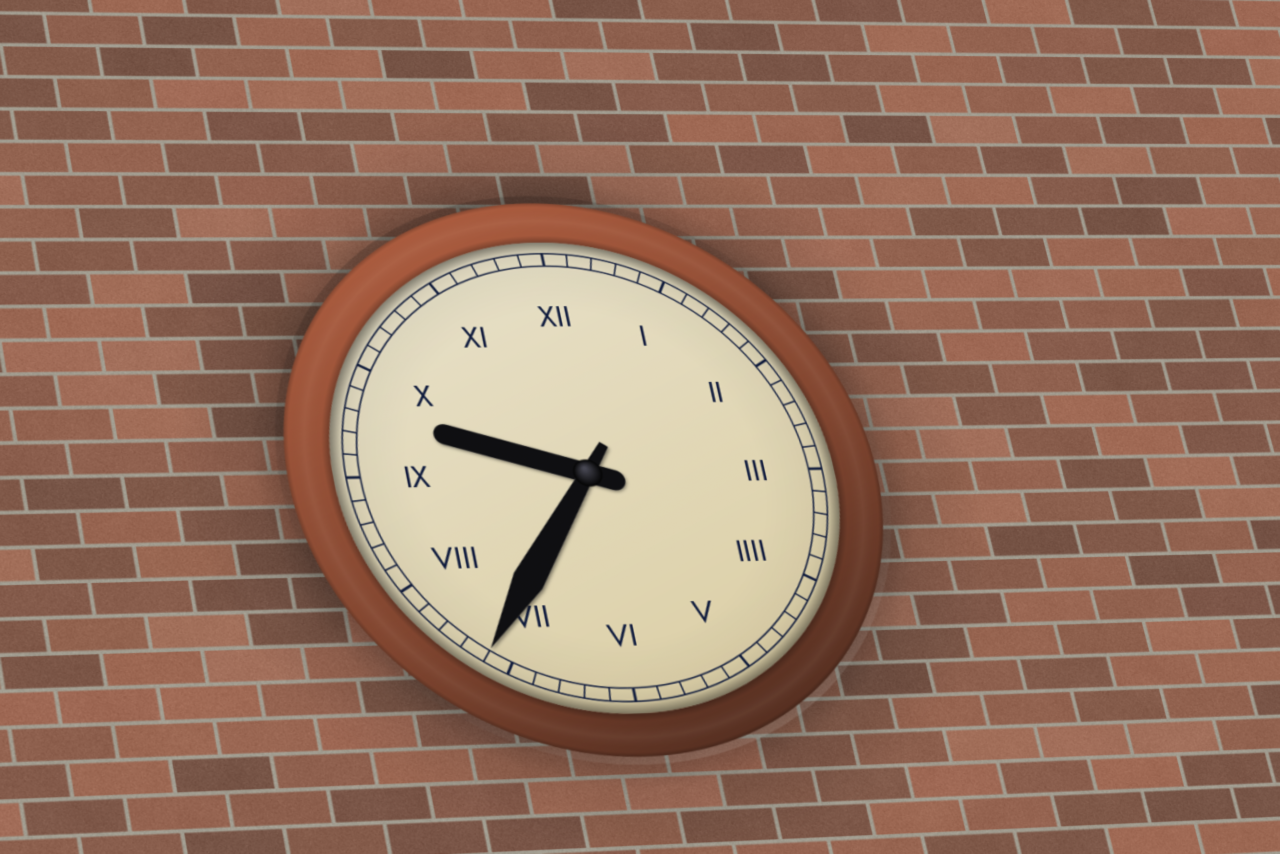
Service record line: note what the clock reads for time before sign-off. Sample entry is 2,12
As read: 9,36
